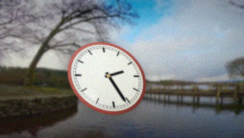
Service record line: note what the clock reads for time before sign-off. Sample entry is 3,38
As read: 2,26
